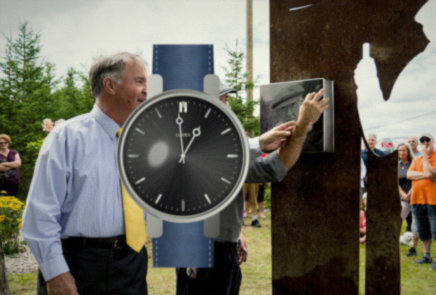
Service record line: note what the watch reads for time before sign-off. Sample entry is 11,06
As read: 12,59
